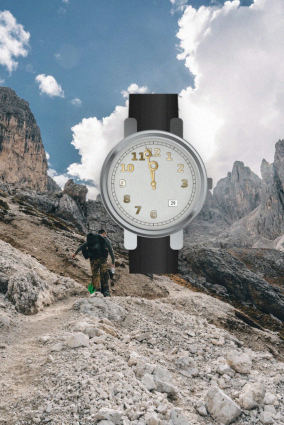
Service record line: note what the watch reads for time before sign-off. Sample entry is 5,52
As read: 11,58
